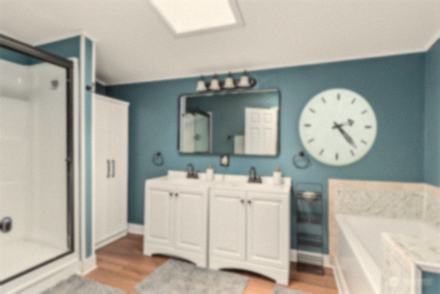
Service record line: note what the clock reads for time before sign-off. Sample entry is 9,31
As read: 2,23
